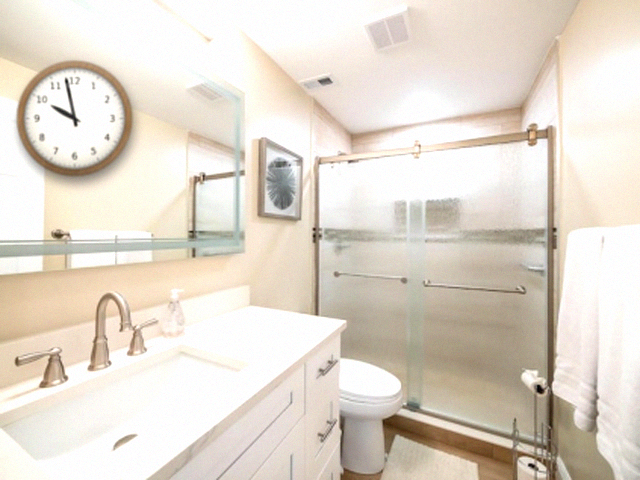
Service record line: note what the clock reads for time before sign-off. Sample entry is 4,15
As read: 9,58
